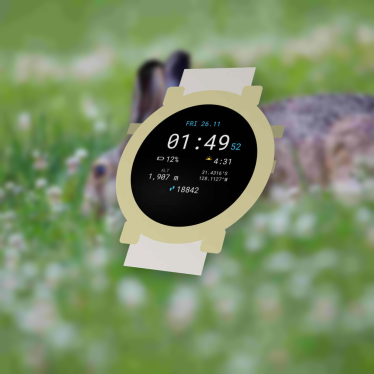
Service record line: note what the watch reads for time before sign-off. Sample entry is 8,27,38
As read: 1,49,52
